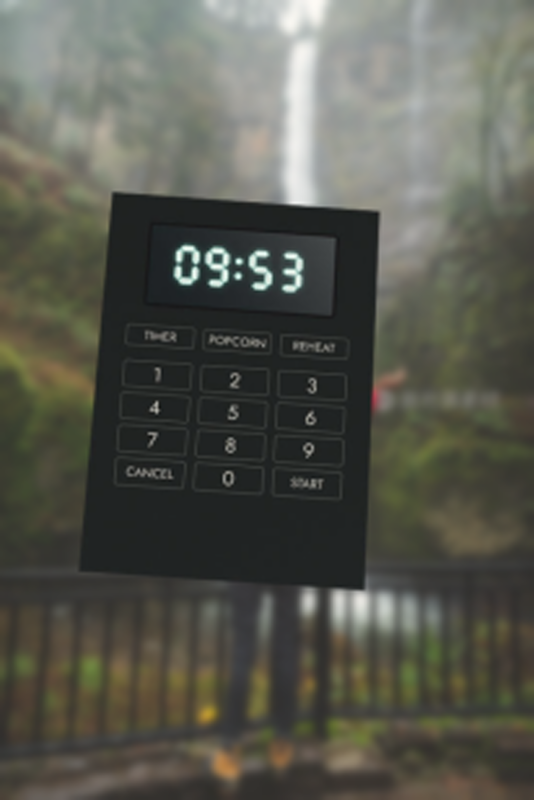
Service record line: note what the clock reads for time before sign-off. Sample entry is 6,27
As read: 9,53
